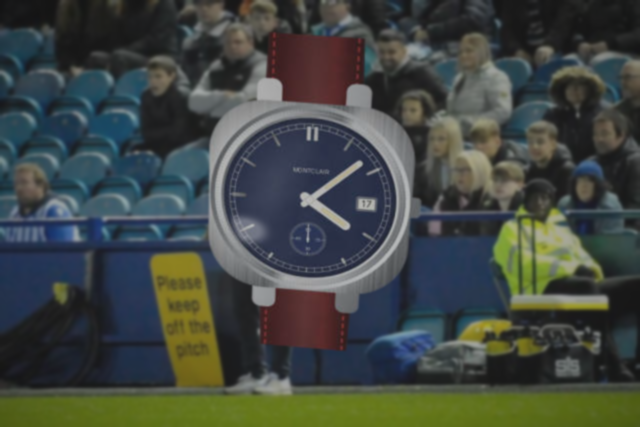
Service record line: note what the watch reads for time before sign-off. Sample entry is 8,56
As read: 4,08
